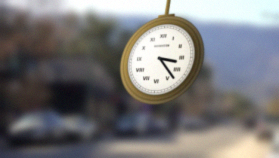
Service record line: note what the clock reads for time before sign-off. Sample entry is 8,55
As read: 3,23
